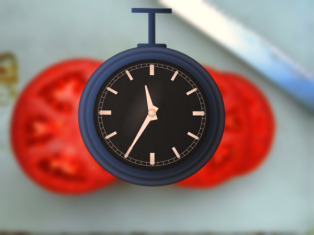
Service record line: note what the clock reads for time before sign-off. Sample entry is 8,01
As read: 11,35
